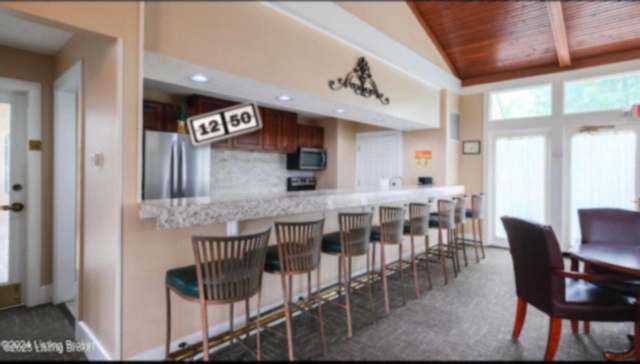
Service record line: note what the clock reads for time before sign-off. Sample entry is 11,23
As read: 12,50
